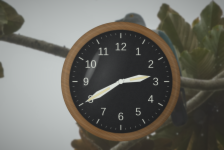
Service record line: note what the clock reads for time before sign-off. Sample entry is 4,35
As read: 2,40
